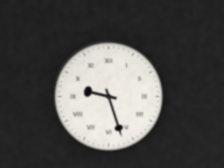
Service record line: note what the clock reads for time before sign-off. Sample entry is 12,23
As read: 9,27
